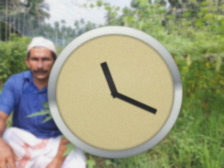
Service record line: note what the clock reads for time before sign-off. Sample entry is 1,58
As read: 11,19
